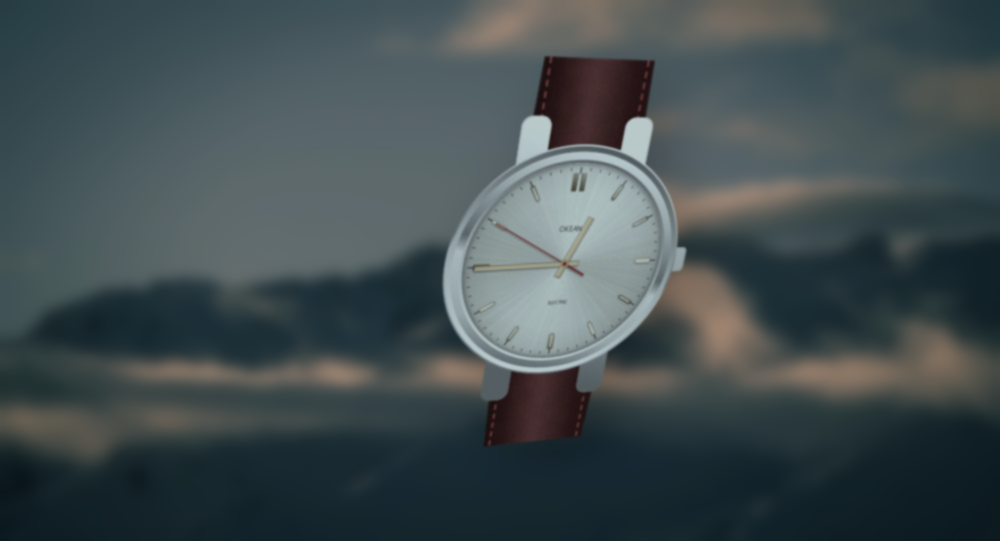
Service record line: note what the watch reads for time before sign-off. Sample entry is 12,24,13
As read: 12,44,50
